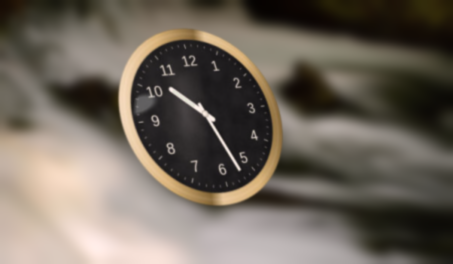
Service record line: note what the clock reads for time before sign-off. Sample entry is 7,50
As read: 10,27
